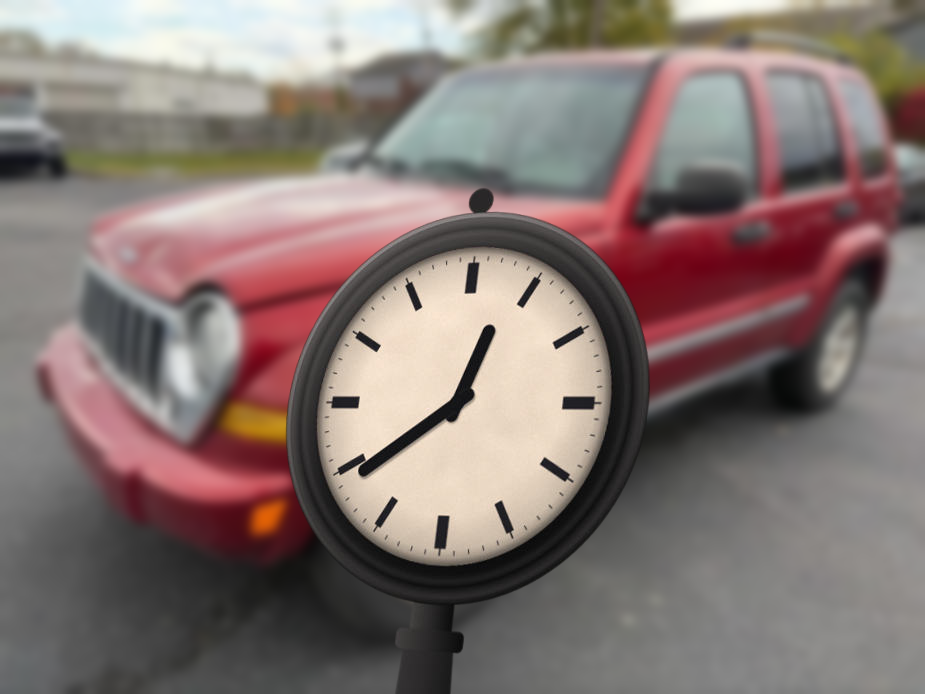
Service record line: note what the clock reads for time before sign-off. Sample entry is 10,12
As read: 12,39
